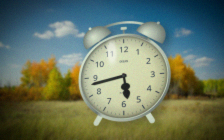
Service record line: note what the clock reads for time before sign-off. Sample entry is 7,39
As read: 5,43
